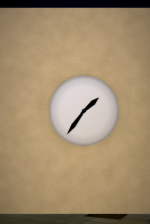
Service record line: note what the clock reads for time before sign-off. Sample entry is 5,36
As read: 1,36
